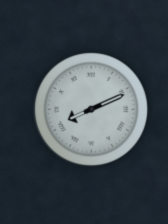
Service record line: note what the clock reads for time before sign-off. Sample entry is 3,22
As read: 8,11
